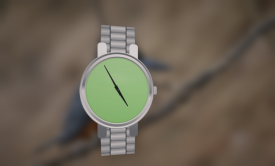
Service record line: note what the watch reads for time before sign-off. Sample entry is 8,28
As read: 4,55
